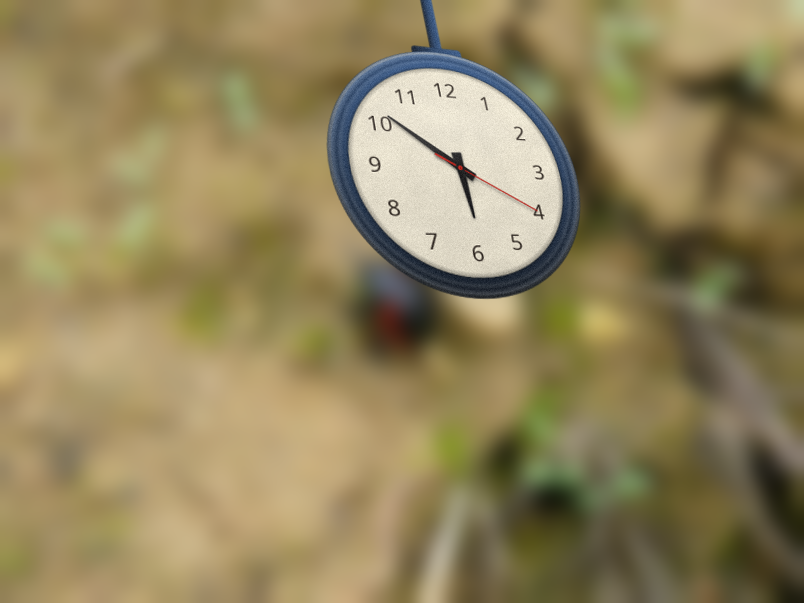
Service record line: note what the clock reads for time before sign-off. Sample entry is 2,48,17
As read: 5,51,20
